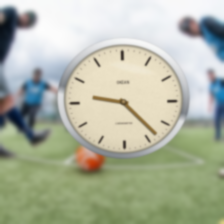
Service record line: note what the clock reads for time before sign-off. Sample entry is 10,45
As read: 9,23
